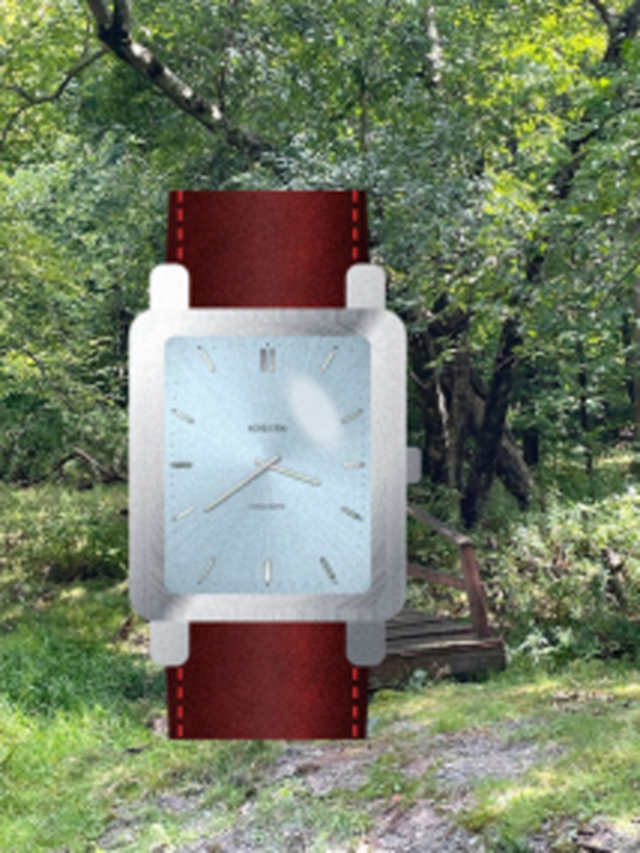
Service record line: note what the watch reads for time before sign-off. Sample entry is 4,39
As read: 3,39
